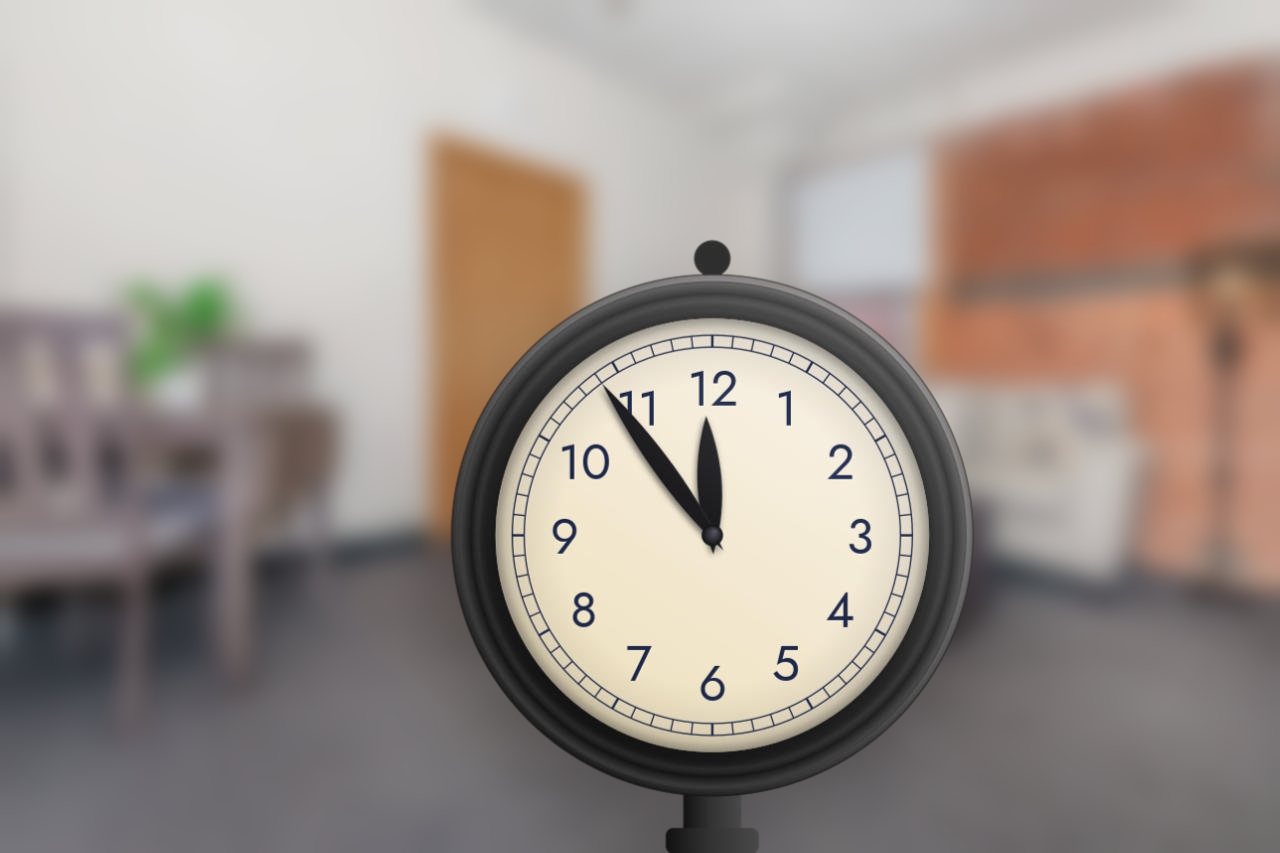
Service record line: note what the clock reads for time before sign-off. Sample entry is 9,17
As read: 11,54
